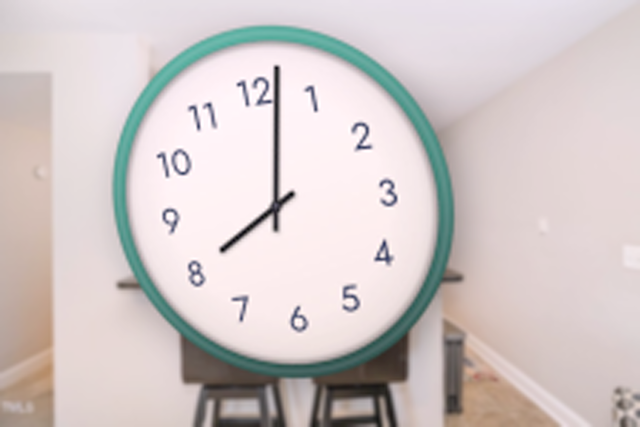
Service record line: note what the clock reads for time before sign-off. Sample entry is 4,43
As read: 8,02
